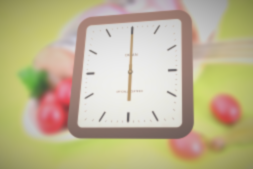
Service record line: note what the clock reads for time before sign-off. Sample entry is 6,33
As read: 6,00
